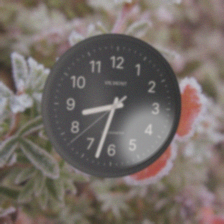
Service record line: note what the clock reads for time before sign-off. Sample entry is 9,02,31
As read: 8,32,38
